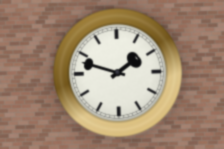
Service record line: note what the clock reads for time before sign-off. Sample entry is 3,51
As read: 1,48
